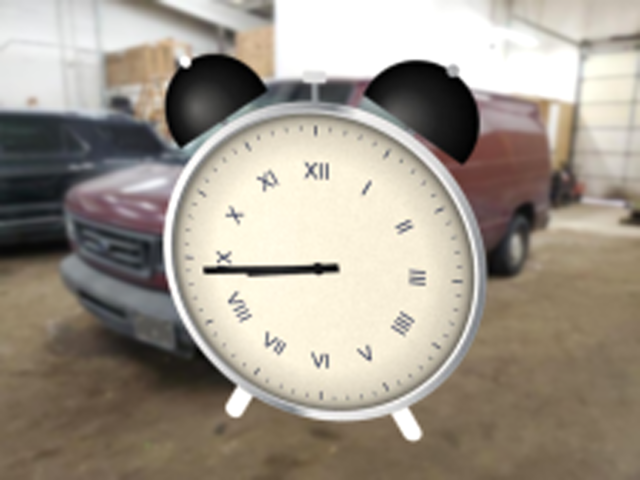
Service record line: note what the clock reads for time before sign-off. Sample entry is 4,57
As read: 8,44
